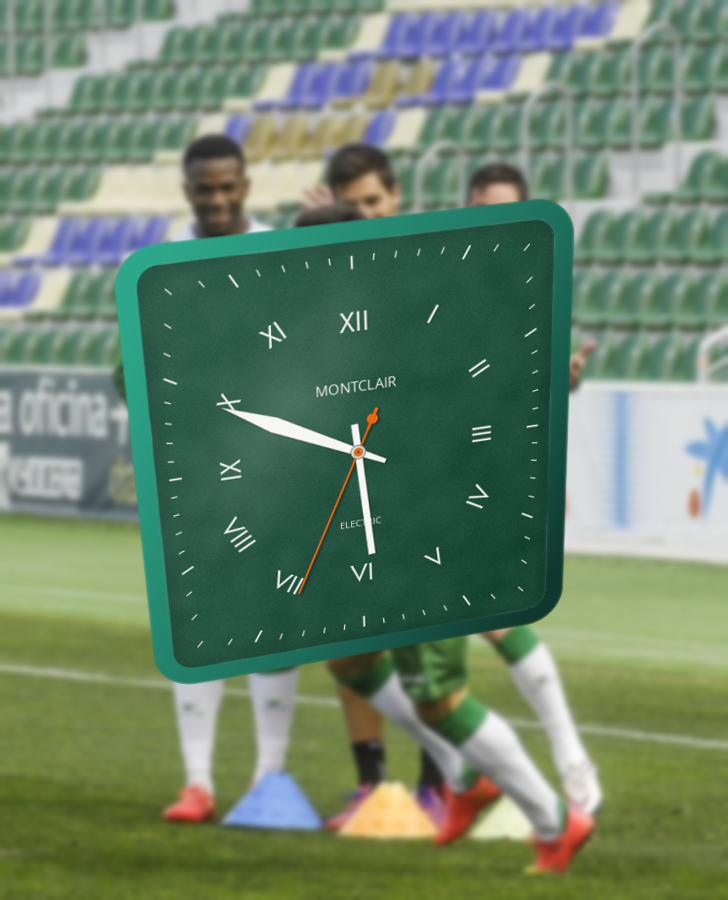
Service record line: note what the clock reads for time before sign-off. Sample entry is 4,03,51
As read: 5,49,34
